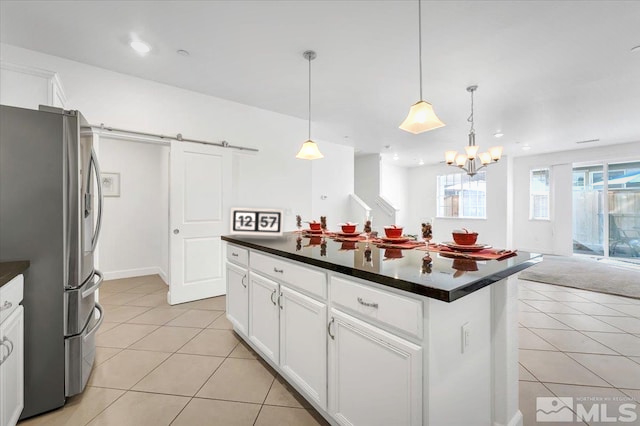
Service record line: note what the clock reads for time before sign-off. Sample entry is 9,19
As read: 12,57
